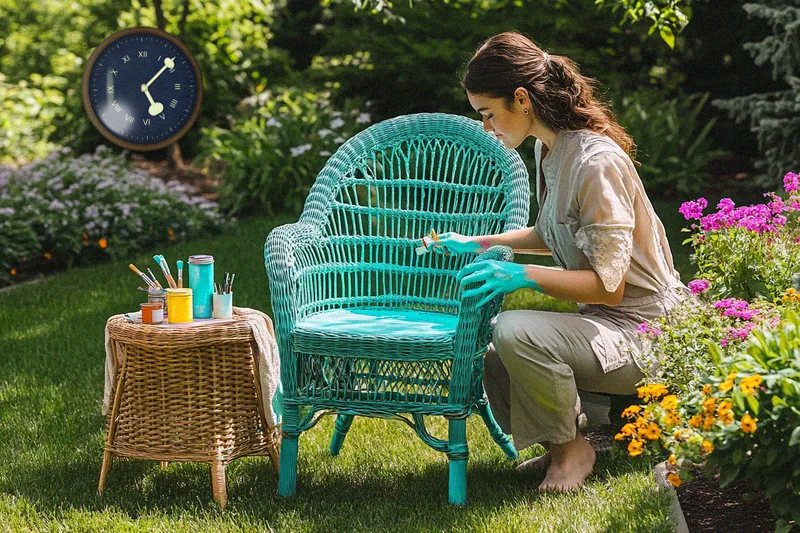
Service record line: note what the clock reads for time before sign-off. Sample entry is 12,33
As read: 5,08
